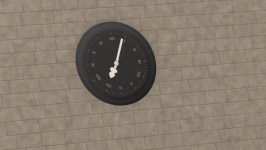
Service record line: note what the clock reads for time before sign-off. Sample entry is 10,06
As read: 7,04
